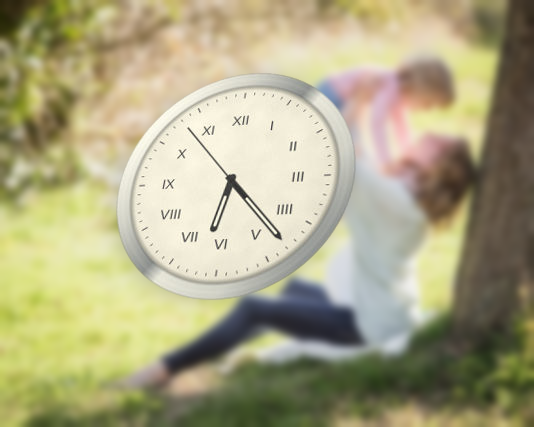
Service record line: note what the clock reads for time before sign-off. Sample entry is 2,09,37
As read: 6,22,53
